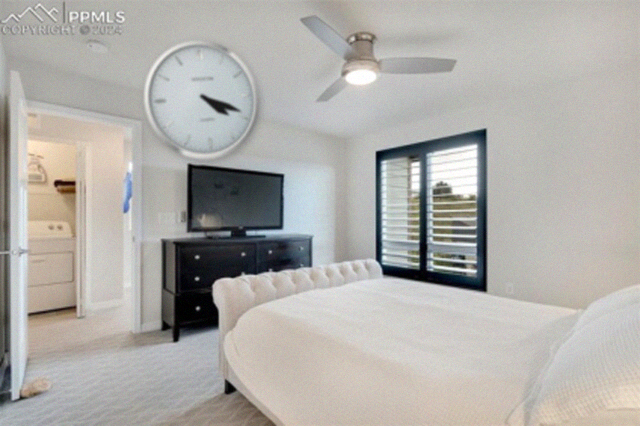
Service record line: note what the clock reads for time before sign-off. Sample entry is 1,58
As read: 4,19
